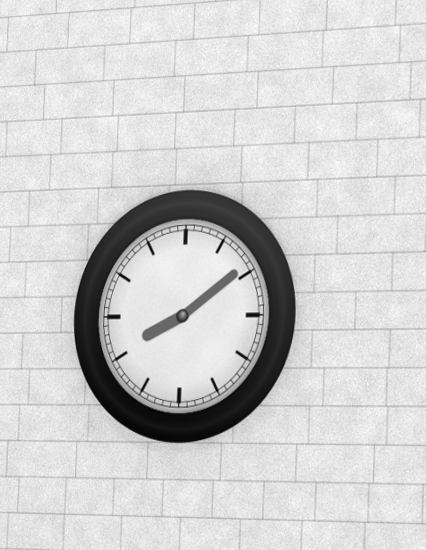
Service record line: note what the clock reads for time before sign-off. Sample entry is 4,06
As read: 8,09
